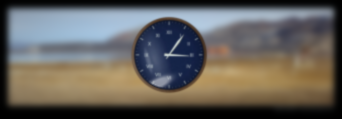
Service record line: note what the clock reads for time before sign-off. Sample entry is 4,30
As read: 3,06
